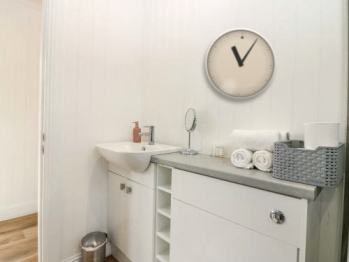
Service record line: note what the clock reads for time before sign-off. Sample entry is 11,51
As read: 11,05
